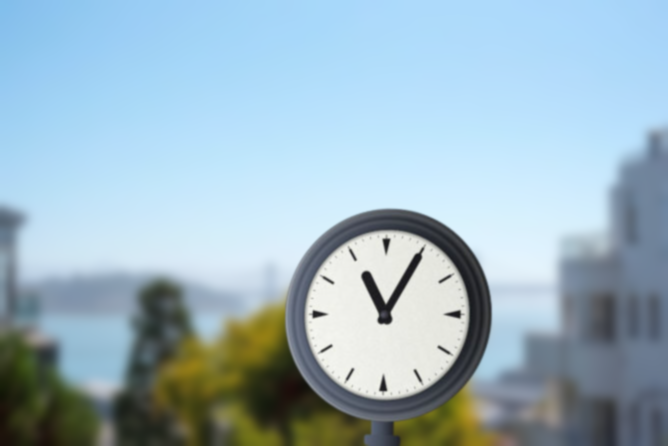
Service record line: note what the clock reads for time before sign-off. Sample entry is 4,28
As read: 11,05
